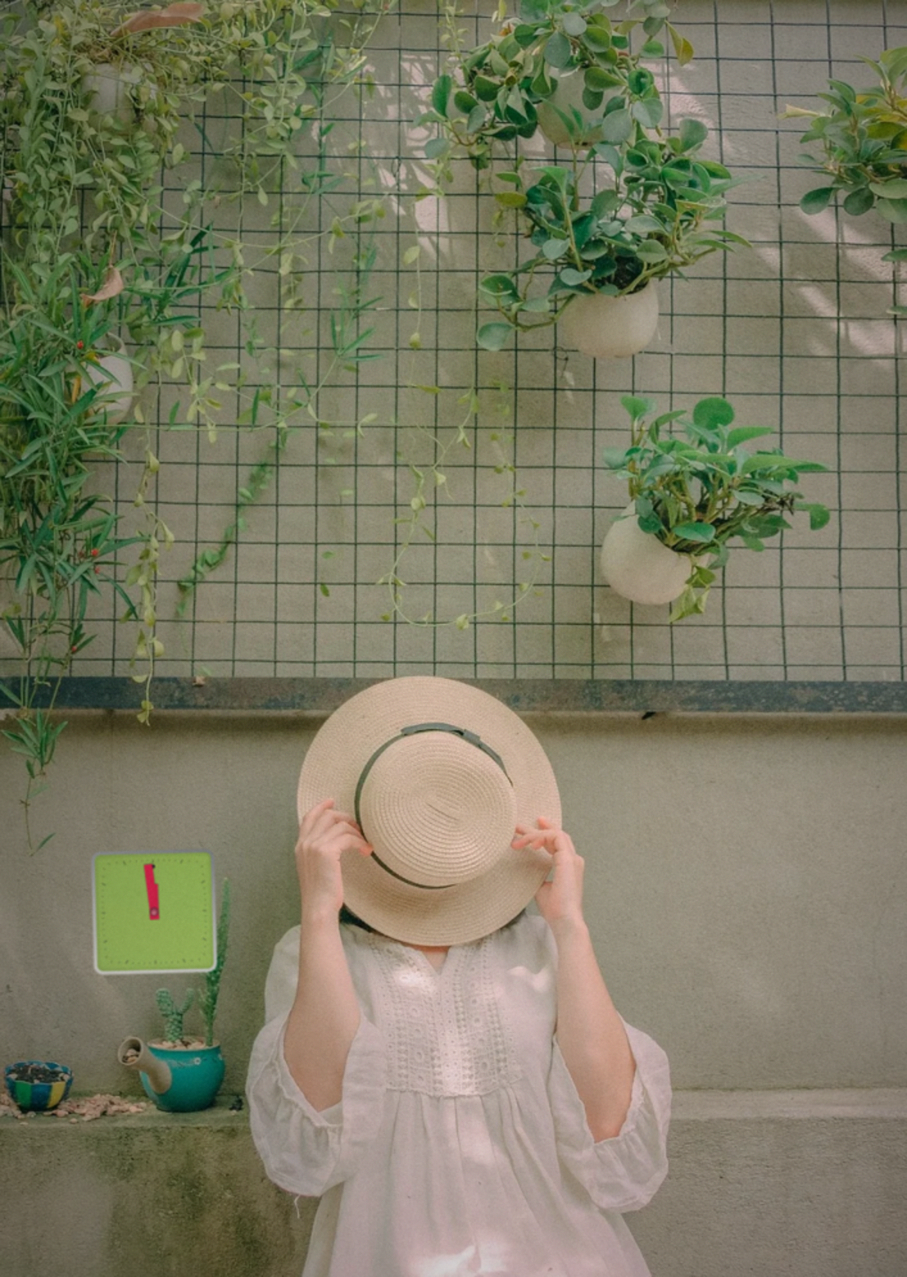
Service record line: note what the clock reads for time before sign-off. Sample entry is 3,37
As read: 11,59
